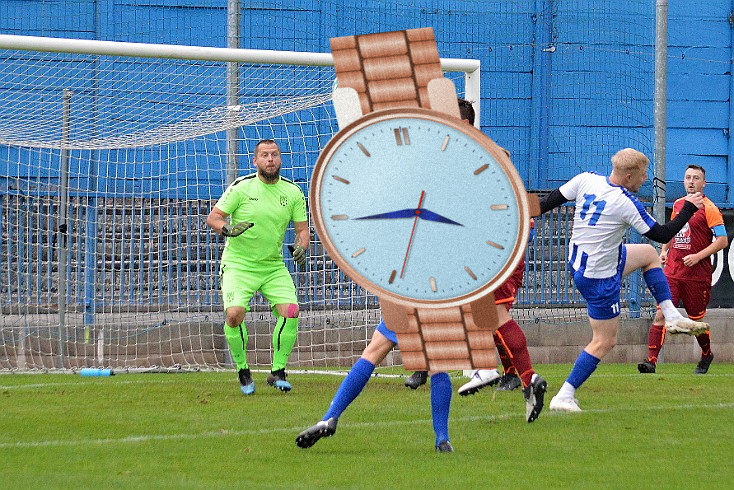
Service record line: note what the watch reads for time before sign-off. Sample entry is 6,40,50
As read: 3,44,34
